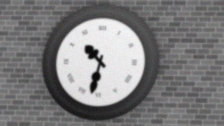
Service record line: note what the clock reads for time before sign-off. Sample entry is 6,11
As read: 10,32
